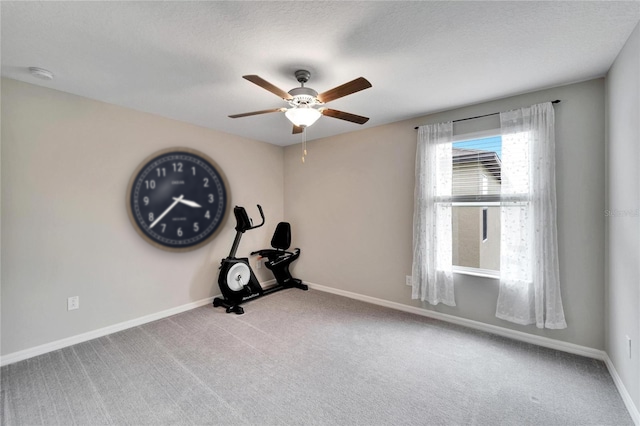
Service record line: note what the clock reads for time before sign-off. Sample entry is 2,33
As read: 3,38
